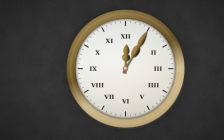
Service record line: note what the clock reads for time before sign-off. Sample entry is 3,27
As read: 12,05
